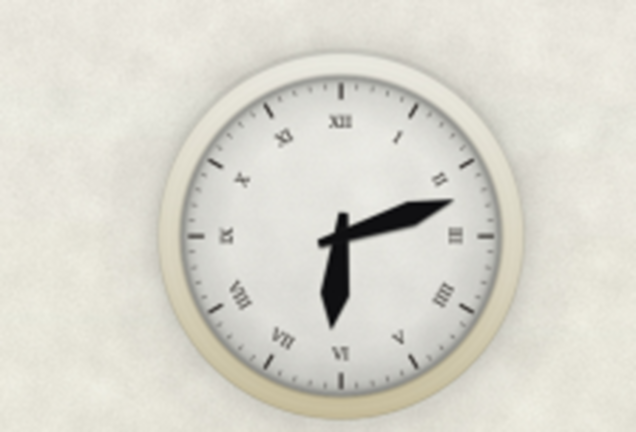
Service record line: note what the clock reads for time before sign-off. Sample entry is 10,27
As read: 6,12
